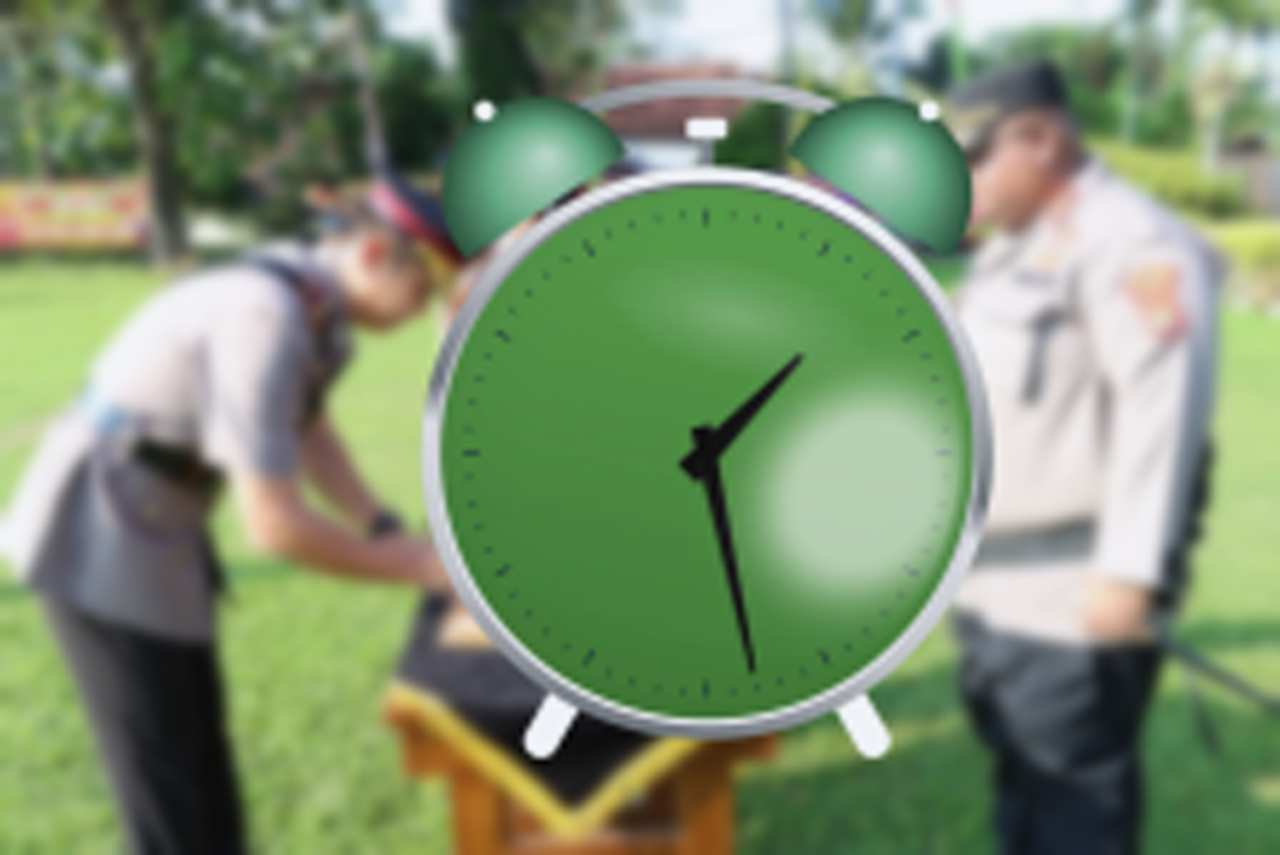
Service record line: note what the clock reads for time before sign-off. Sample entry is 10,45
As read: 1,28
